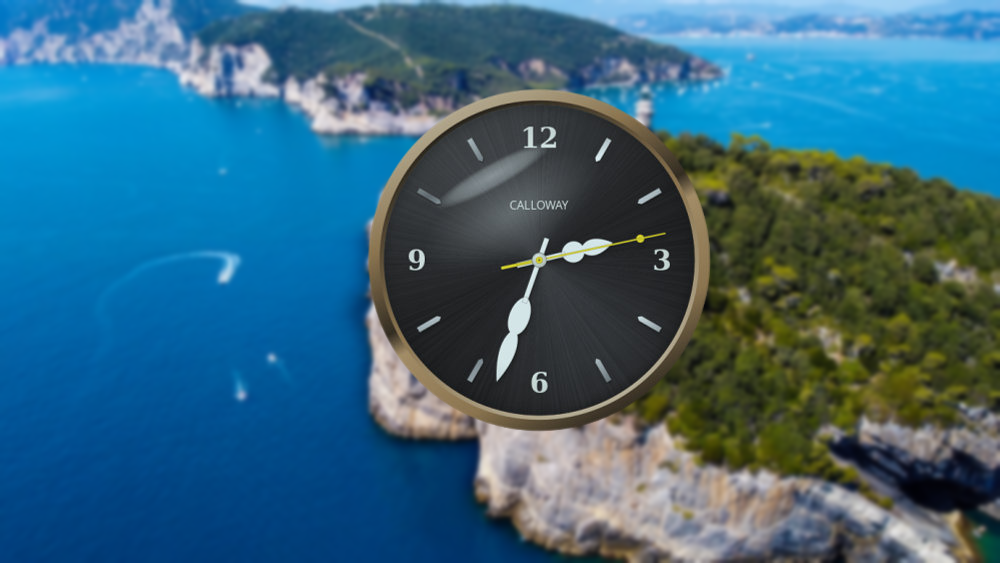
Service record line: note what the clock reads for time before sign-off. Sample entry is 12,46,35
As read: 2,33,13
